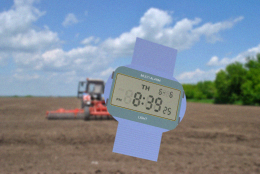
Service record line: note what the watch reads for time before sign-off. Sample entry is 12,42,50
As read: 8,39,25
